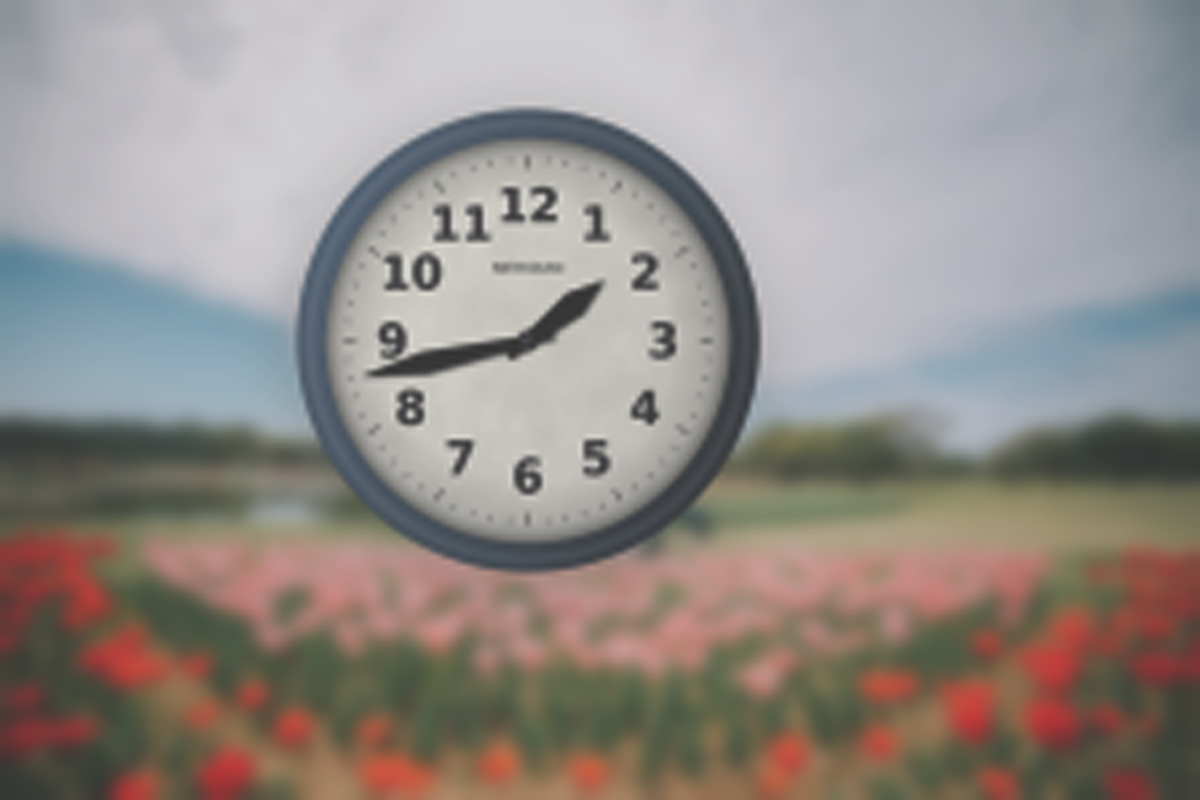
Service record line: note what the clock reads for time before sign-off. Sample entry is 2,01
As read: 1,43
